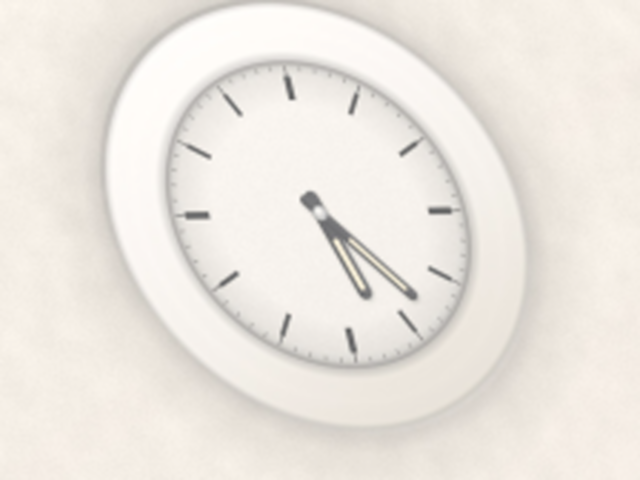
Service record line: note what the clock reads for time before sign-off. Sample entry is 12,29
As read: 5,23
